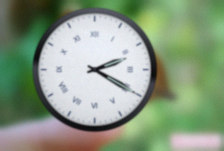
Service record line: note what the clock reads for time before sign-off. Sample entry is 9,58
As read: 2,20
